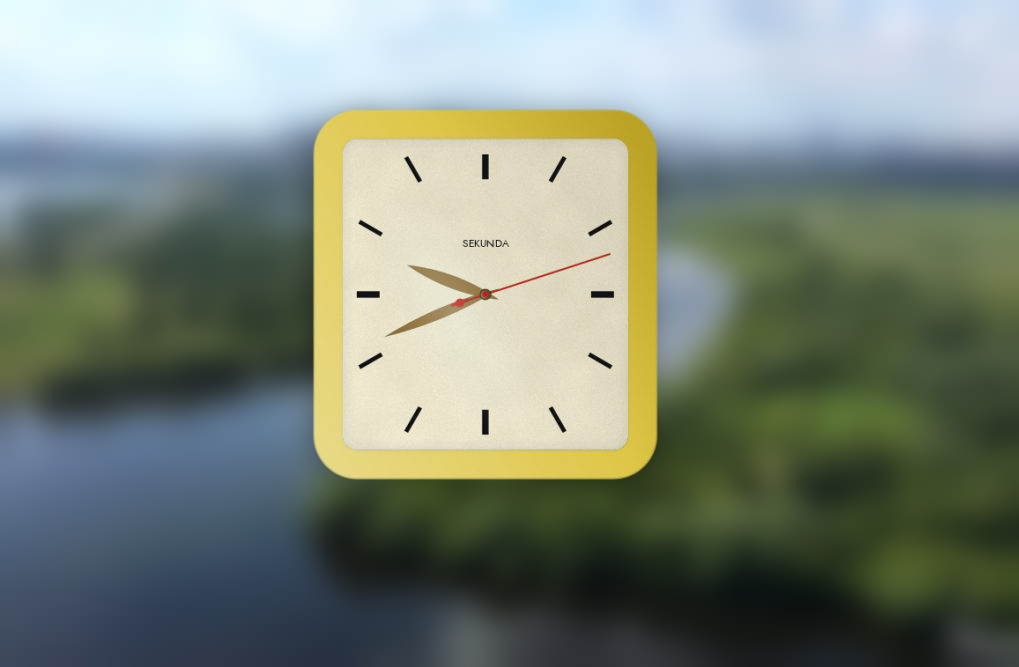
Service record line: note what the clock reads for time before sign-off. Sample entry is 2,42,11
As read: 9,41,12
